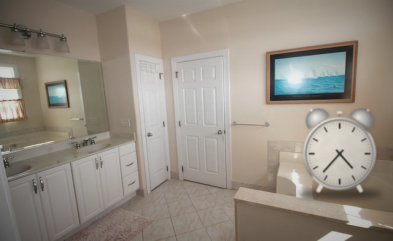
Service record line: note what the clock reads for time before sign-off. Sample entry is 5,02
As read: 4,37
